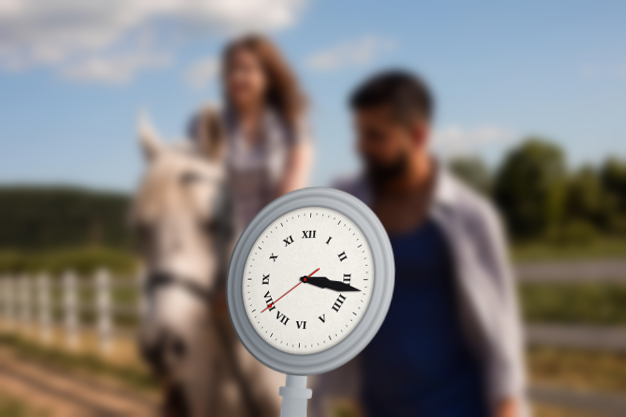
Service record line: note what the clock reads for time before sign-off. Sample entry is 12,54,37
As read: 3,16,39
